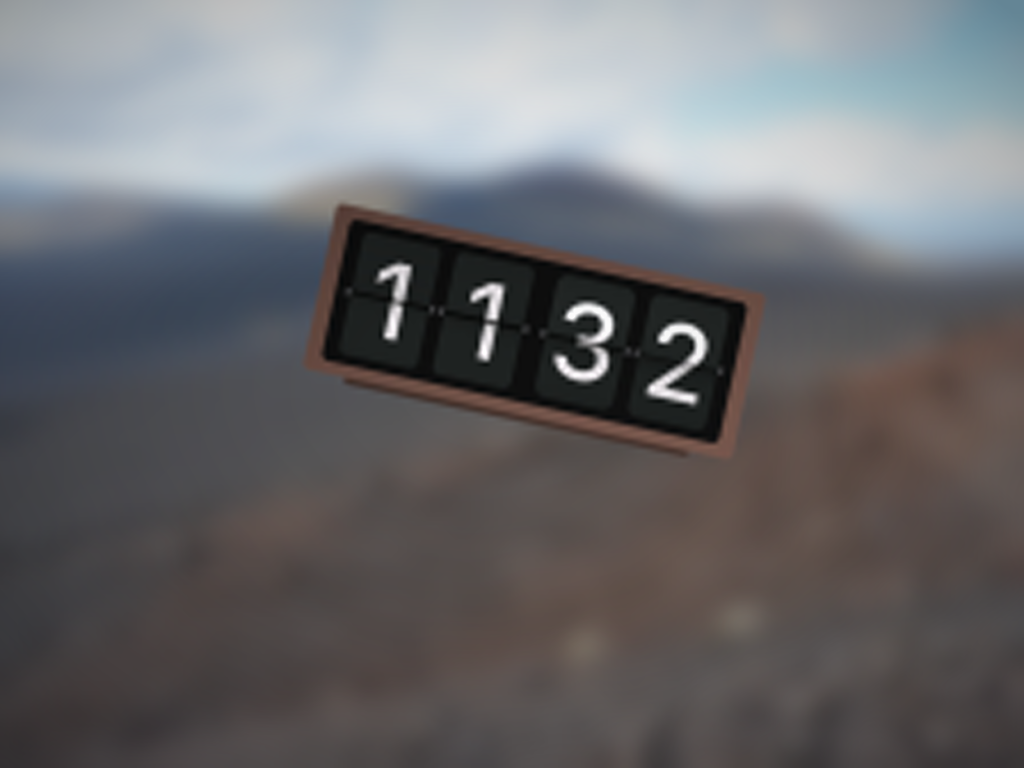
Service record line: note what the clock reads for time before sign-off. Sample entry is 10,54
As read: 11,32
